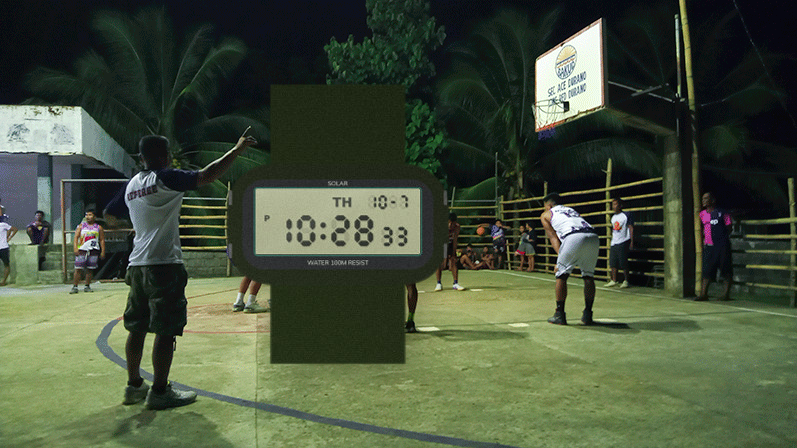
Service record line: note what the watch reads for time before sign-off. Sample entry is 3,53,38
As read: 10,28,33
